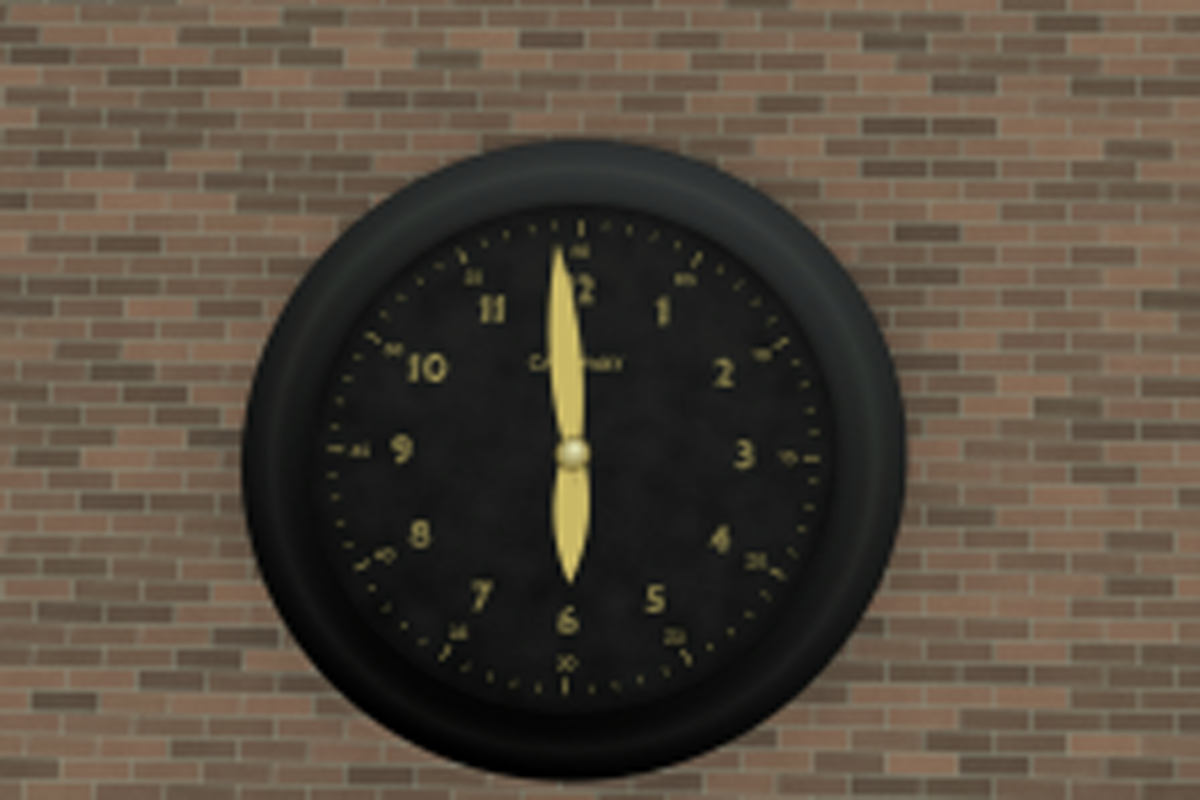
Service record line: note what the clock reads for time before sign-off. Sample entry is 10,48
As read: 5,59
